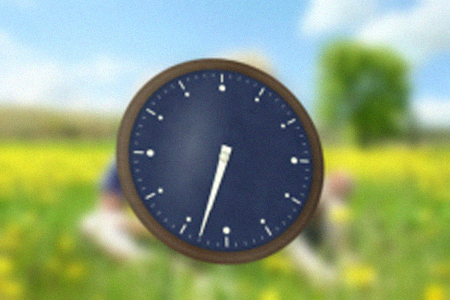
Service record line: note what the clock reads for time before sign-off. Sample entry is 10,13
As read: 6,33
